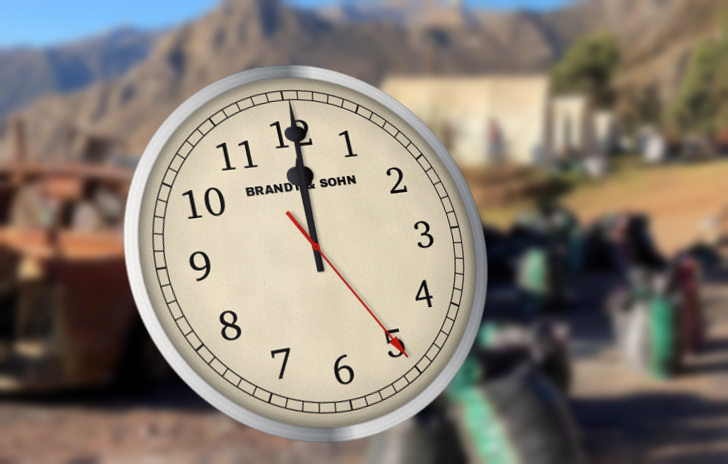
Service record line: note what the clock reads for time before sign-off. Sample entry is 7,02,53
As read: 12,00,25
